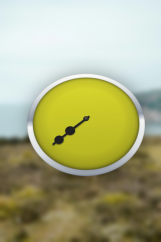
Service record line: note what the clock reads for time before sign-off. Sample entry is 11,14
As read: 7,38
